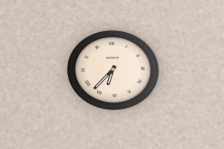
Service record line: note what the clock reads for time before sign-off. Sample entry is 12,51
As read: 6,37
